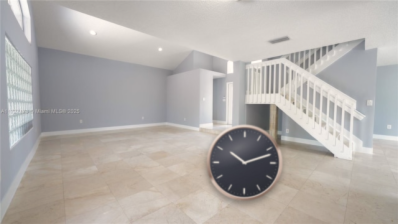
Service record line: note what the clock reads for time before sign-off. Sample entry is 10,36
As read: 10,12
